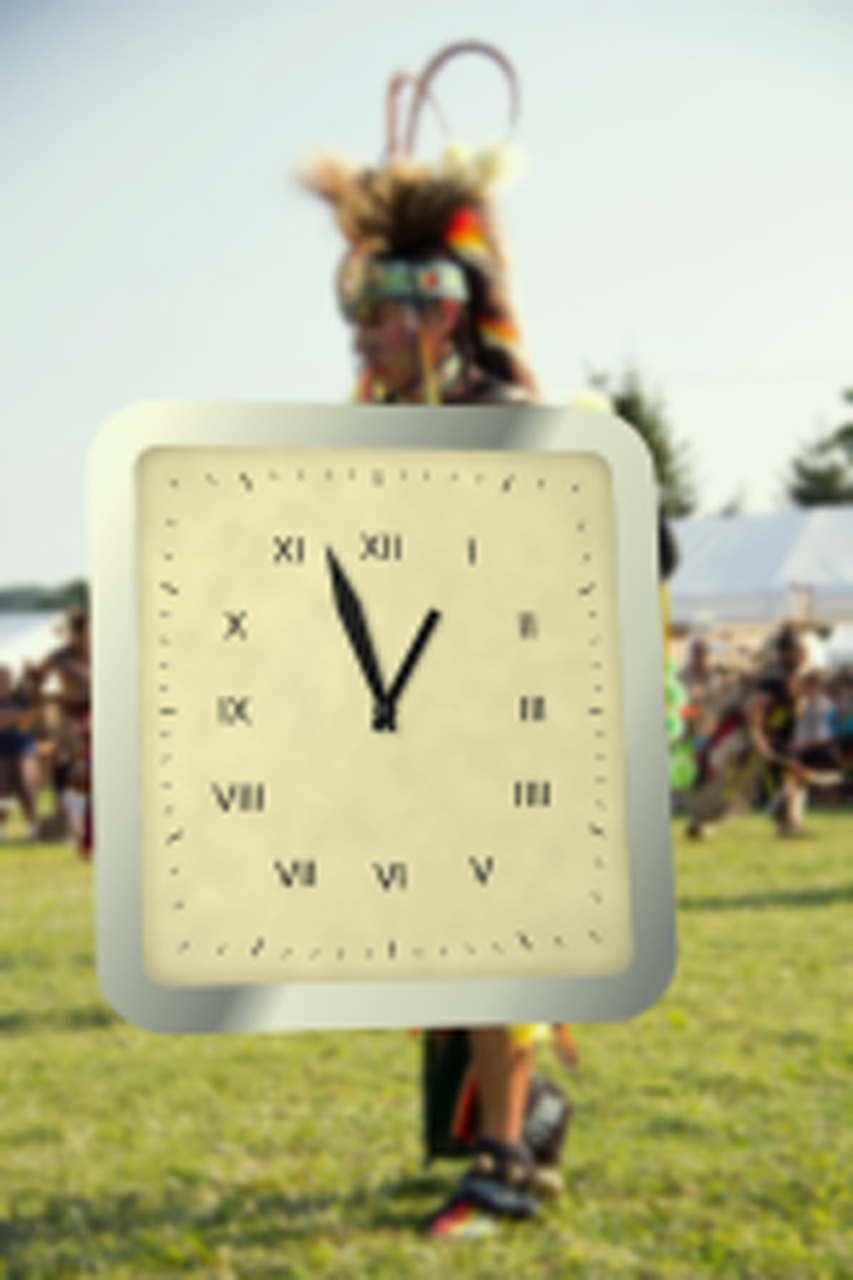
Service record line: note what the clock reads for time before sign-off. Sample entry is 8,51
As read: 12,57
